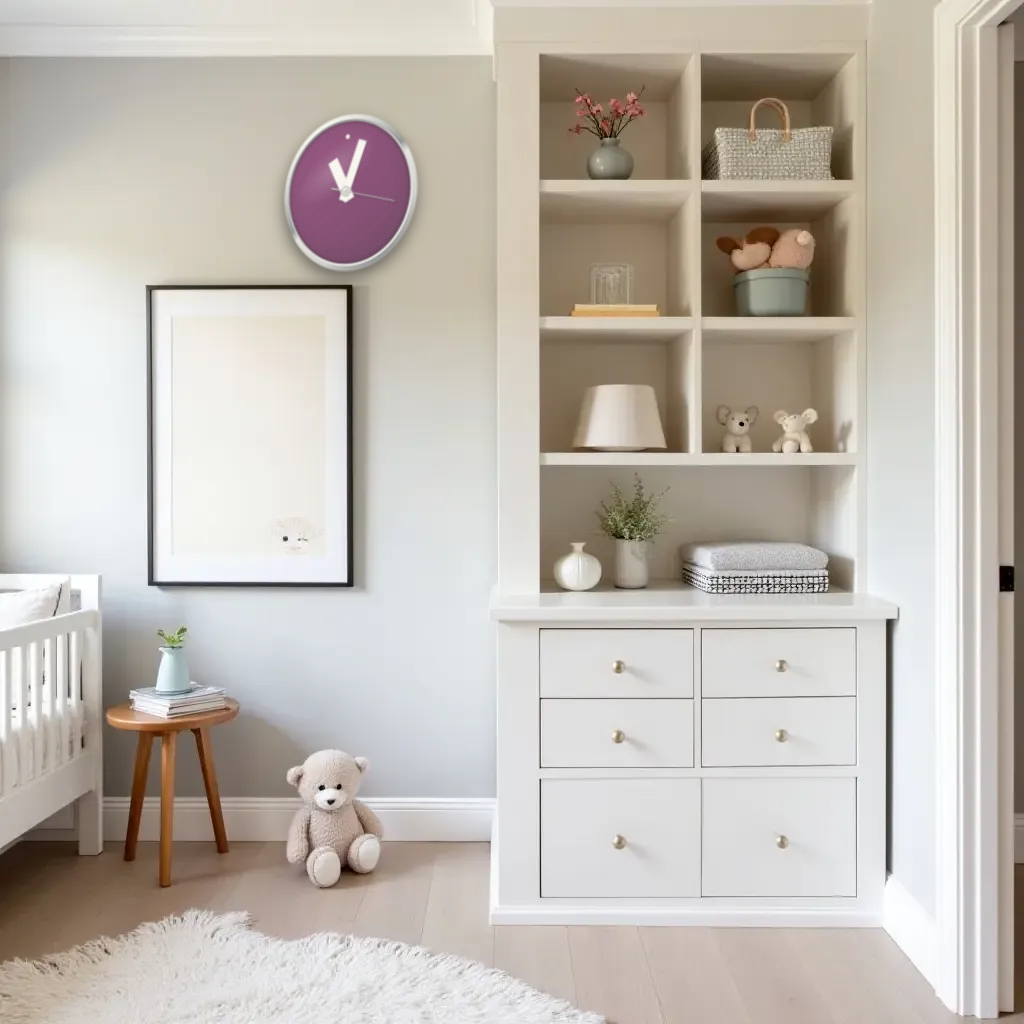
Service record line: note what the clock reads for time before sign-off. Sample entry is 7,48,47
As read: 11,03,17
